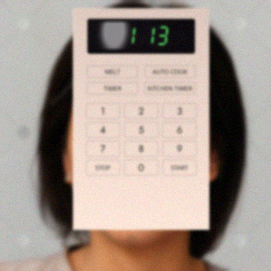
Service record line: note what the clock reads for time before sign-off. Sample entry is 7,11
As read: 1,13
